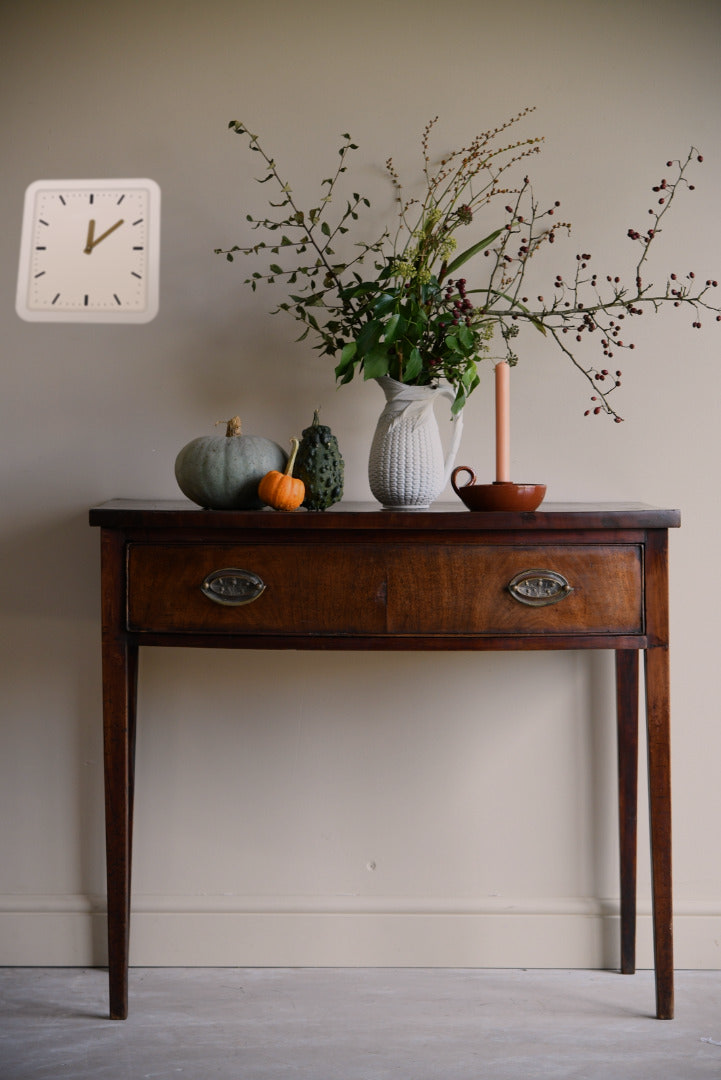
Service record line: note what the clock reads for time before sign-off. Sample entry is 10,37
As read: 12,08
